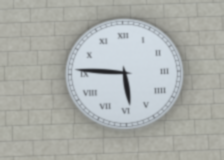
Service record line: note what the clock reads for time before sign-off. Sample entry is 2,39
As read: 5,46
